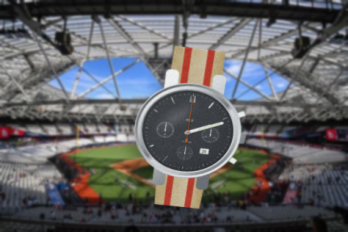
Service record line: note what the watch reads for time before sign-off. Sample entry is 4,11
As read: 2,11
